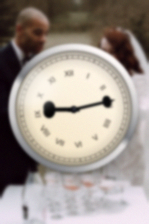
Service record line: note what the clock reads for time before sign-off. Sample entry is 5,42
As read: 9,14
